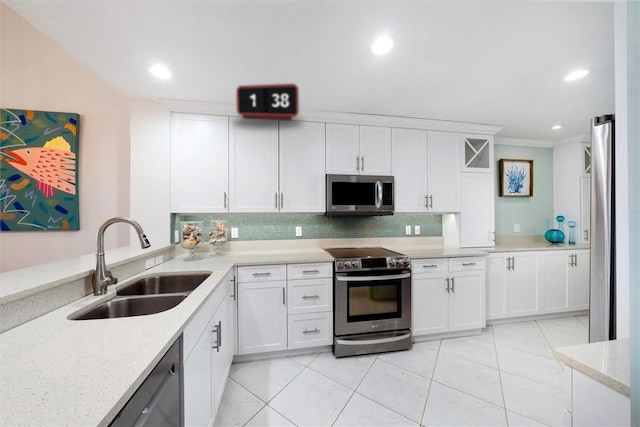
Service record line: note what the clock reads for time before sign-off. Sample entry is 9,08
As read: 1,38
